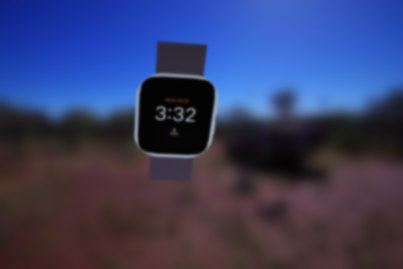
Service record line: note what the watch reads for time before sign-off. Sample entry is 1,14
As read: 3,32
